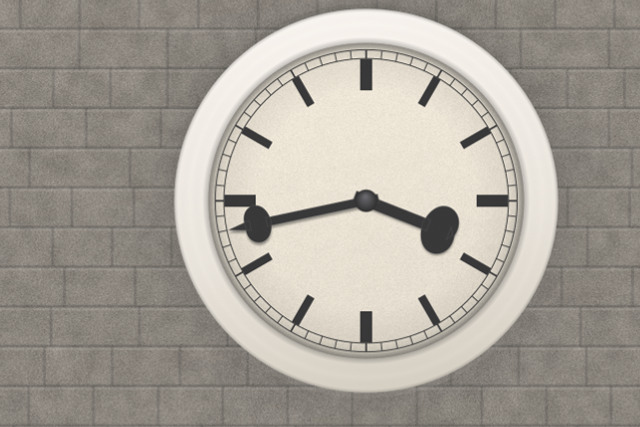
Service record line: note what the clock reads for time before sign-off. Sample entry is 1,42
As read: 3,43
